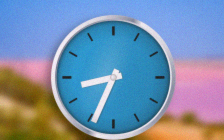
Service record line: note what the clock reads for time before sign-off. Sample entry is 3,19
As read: 8,34
